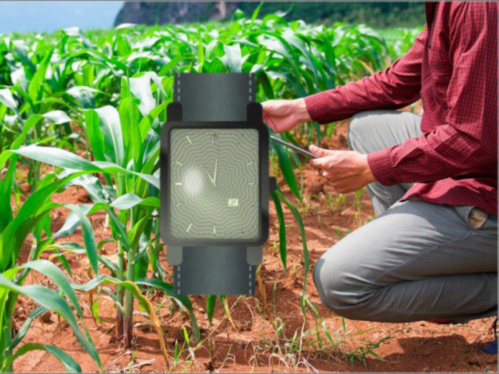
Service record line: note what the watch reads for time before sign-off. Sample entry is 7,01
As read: 11,01
